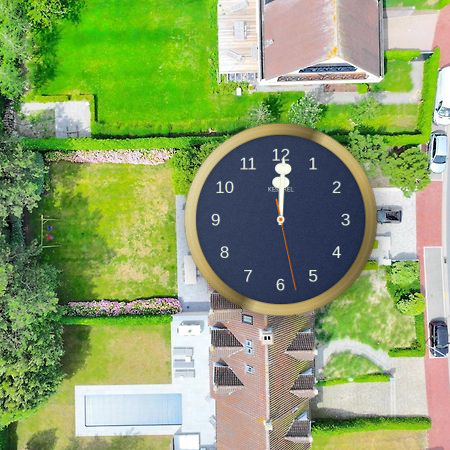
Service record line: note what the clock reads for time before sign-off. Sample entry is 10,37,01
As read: 12,00,28
